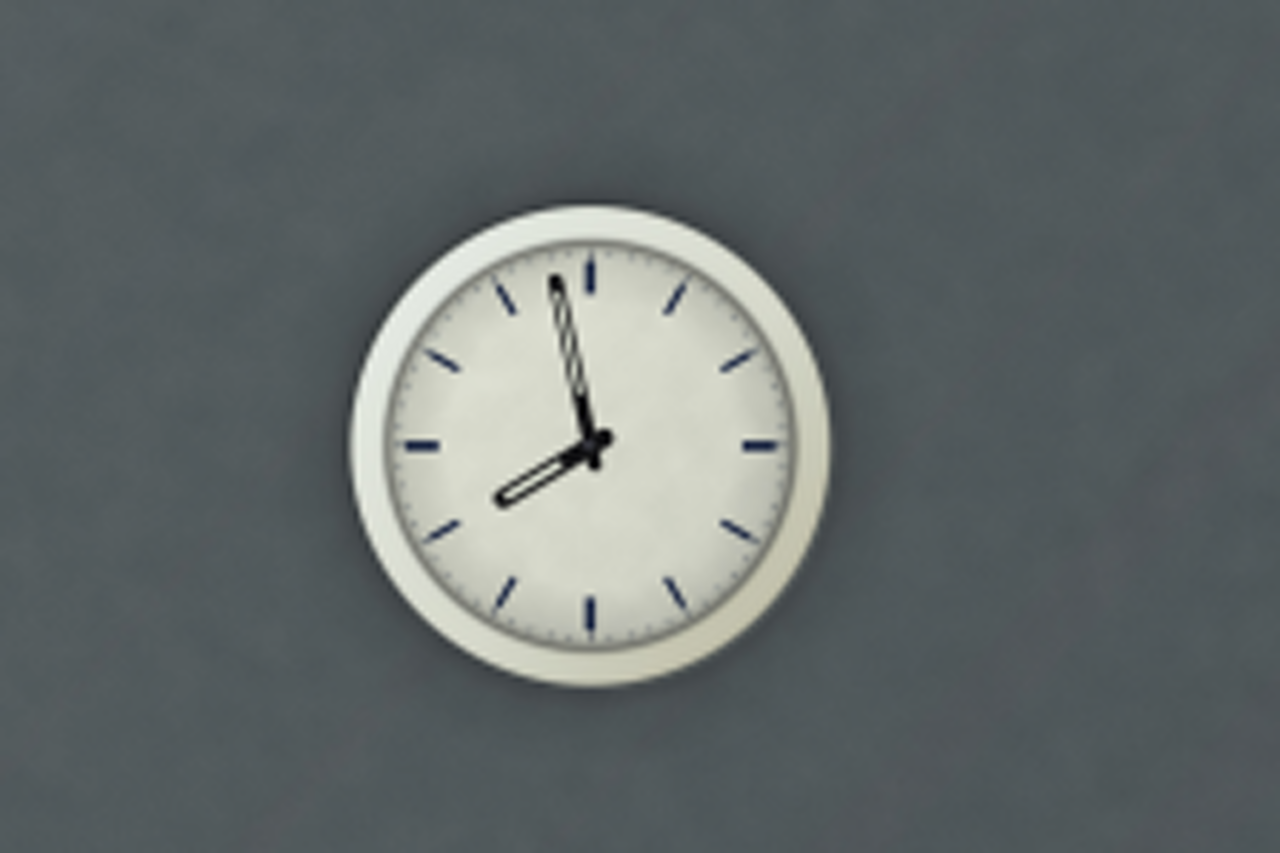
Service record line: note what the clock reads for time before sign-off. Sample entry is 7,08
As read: 7,58
